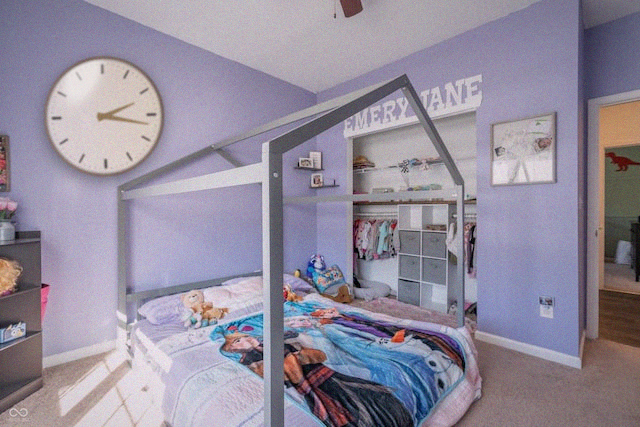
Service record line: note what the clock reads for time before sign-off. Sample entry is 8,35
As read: 2,17
